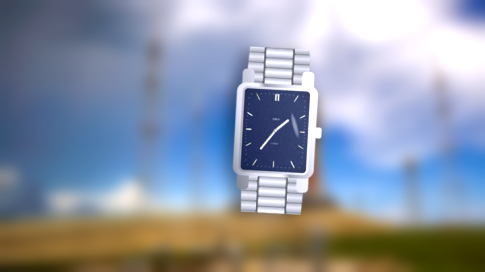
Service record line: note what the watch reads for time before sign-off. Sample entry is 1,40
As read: 1,36
